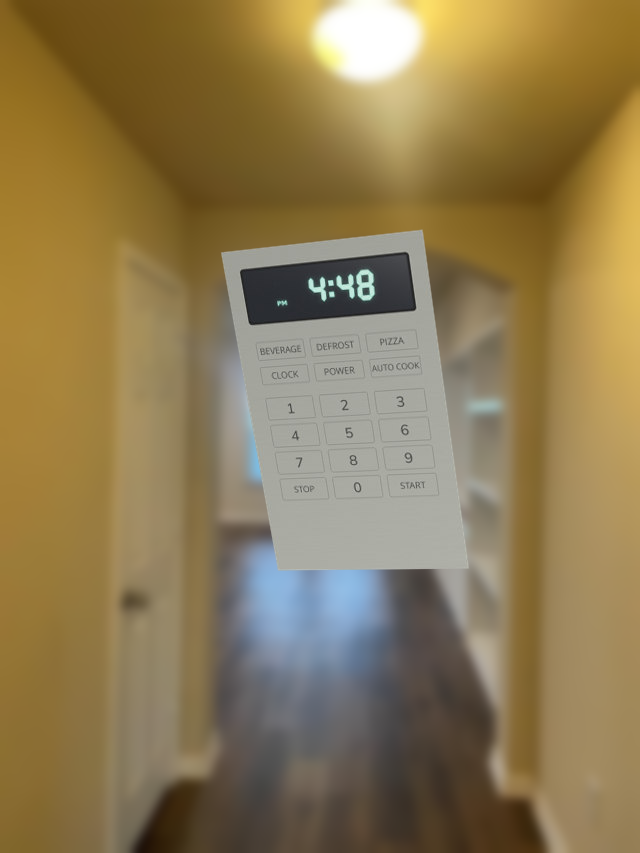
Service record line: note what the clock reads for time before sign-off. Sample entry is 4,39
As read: 4,48
